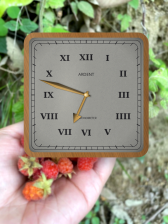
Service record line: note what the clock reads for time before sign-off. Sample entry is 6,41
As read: 6,48
